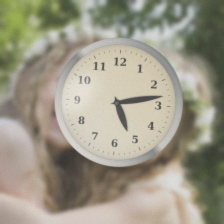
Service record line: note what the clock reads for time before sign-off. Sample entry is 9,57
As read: 5,13
